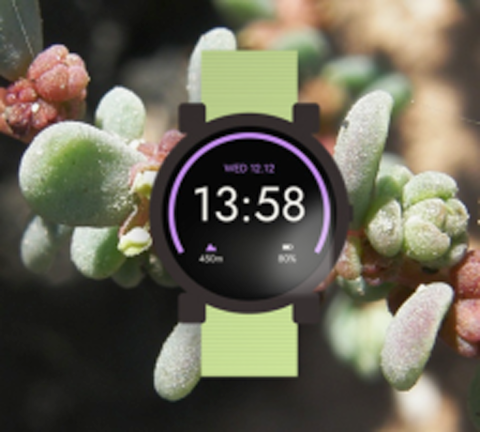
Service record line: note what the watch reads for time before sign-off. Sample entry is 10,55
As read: 13,58
